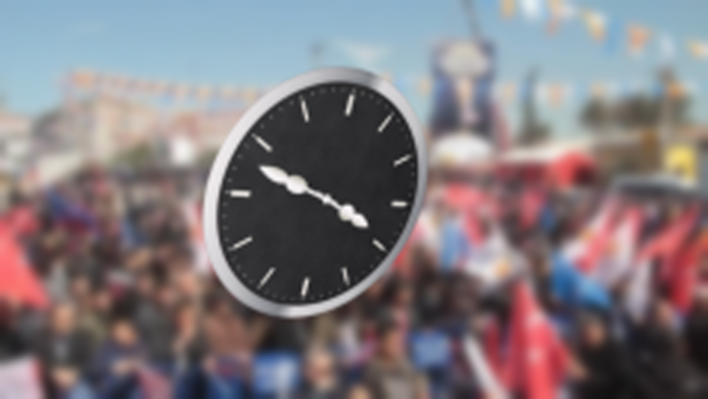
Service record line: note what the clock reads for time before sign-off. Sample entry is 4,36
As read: 3,48
